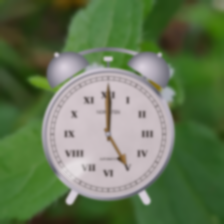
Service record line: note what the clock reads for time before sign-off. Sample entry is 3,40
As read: 5,00
